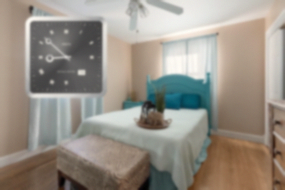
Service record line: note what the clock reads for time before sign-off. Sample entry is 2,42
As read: 8,52
